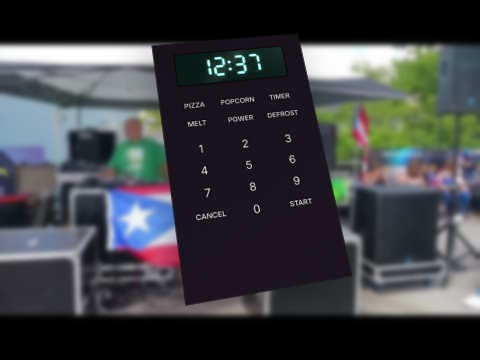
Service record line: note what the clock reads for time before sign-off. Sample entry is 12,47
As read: 12,37
